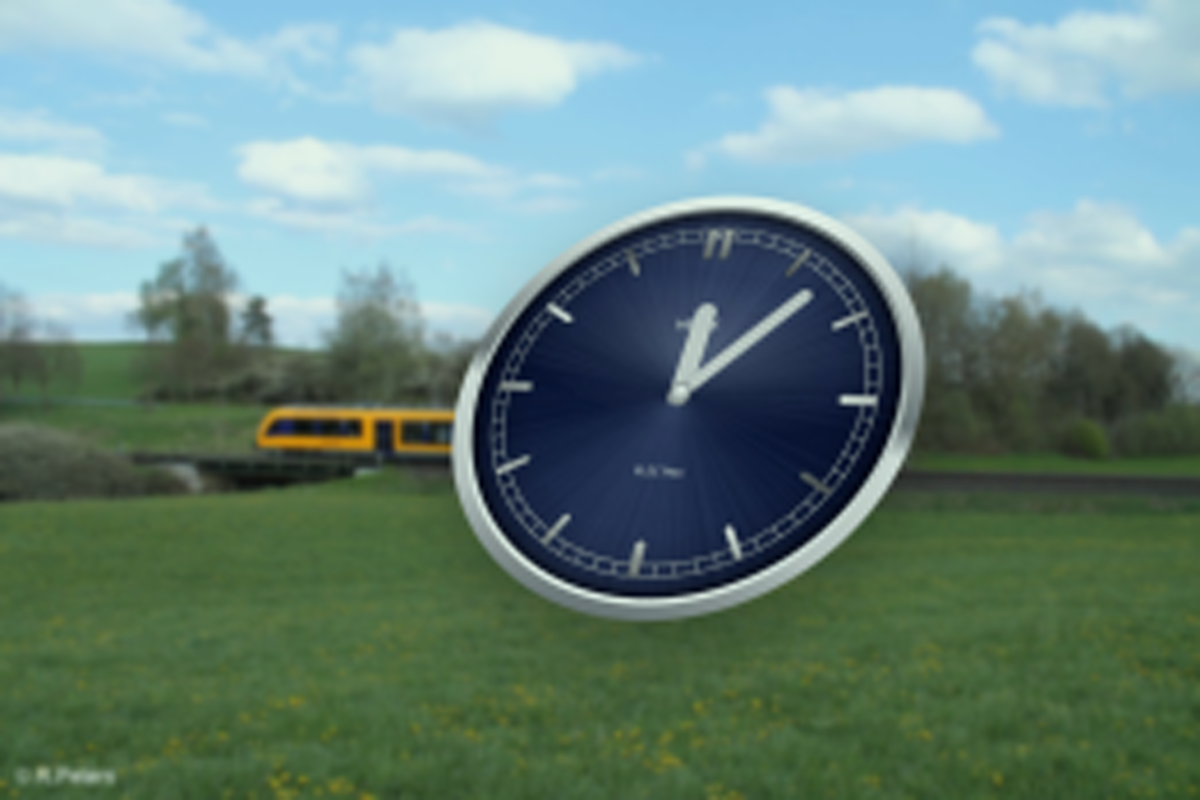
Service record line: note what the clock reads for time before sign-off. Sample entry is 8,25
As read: 12,07
